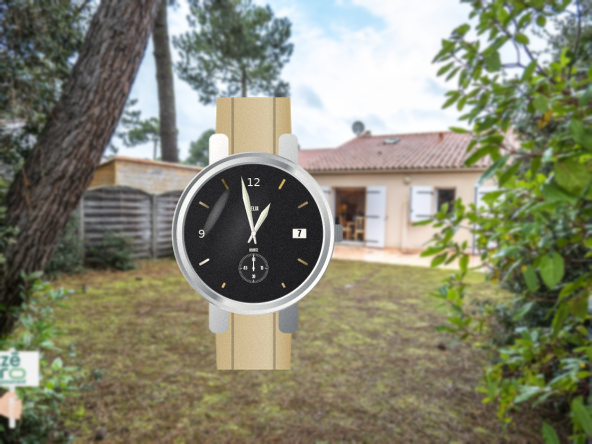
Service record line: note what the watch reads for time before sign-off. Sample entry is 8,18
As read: 12,58
